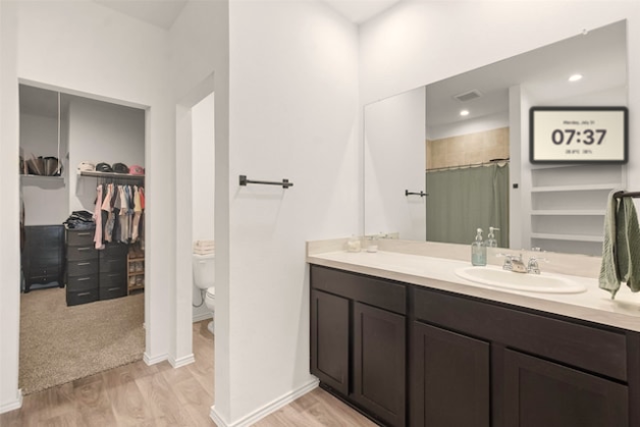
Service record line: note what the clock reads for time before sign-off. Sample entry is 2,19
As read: 7,37
